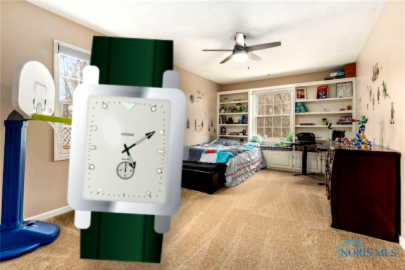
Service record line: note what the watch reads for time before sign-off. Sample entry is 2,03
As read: 5,09
